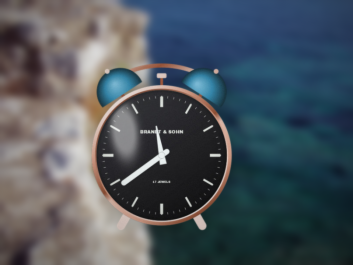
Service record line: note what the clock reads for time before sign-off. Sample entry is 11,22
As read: 11,39
